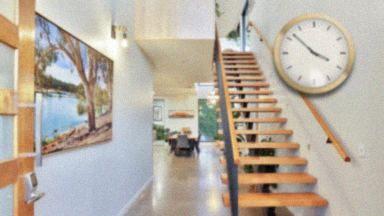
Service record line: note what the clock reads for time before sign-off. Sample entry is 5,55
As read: 3,52
